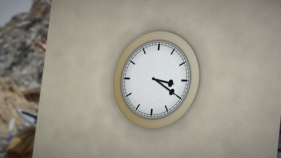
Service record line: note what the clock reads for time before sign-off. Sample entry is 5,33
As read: 3,20
